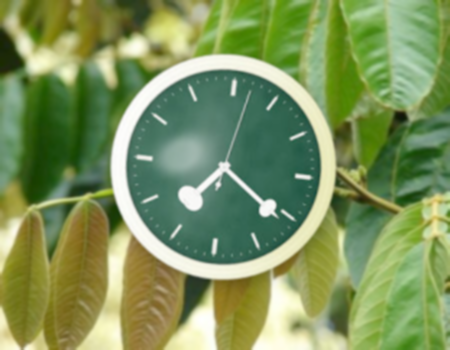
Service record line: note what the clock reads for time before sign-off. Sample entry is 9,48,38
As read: 7,21,02
